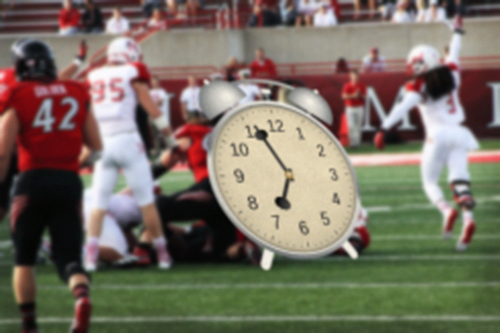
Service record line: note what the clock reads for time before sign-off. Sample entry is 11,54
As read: 6,56
